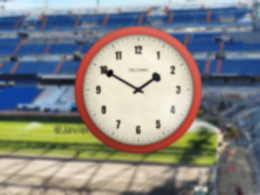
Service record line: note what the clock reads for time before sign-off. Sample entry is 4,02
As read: 1,50
